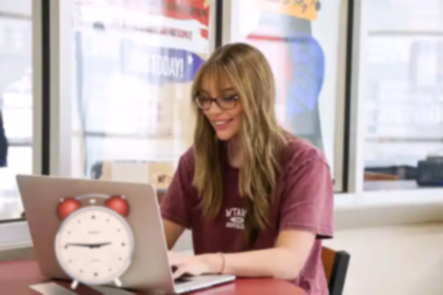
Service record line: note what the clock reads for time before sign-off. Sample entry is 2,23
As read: 2,46
